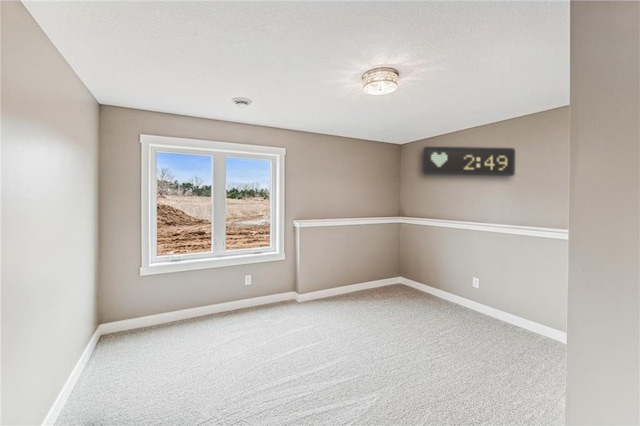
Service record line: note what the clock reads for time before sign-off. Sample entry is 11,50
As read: 2,49
